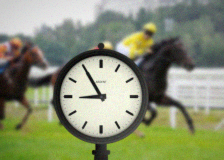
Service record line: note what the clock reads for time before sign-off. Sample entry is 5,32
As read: 8,55
